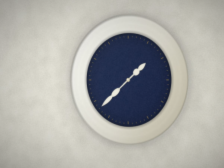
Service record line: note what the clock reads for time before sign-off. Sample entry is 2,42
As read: 1,38
